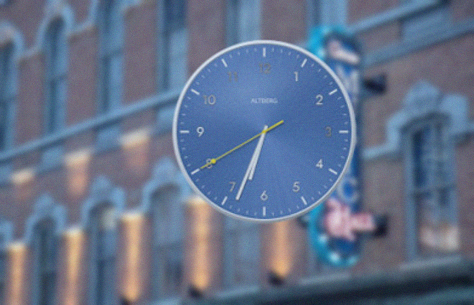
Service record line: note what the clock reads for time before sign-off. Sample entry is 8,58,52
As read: 6,33,40
